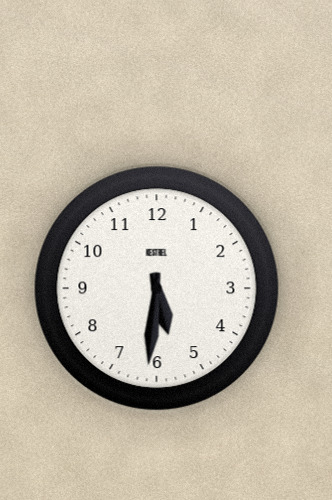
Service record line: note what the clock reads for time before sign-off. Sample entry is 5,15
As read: 5,31
